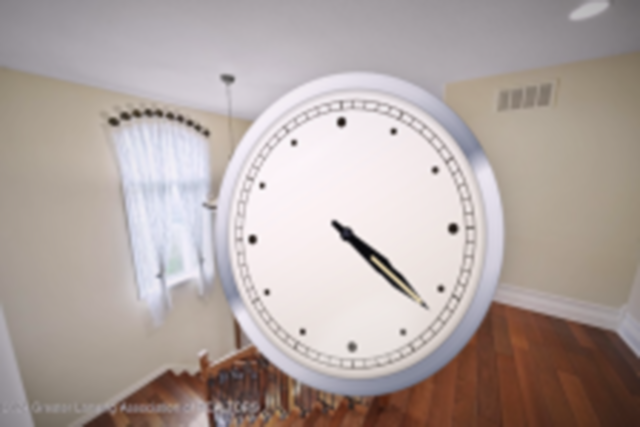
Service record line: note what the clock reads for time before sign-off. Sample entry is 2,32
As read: 4,22
